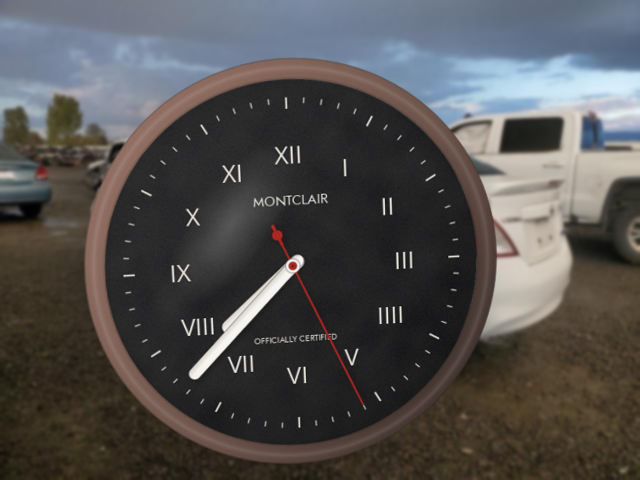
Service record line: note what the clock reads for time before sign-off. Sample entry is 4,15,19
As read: 7,37,26
